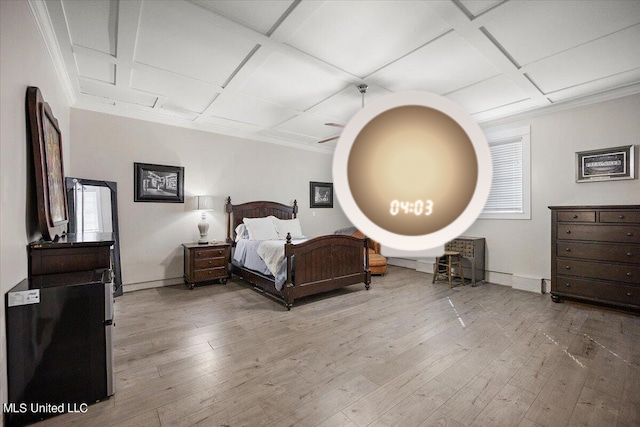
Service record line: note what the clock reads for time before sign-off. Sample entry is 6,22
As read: 4,03
